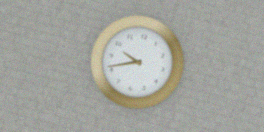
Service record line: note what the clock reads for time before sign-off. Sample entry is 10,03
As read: 9,41
